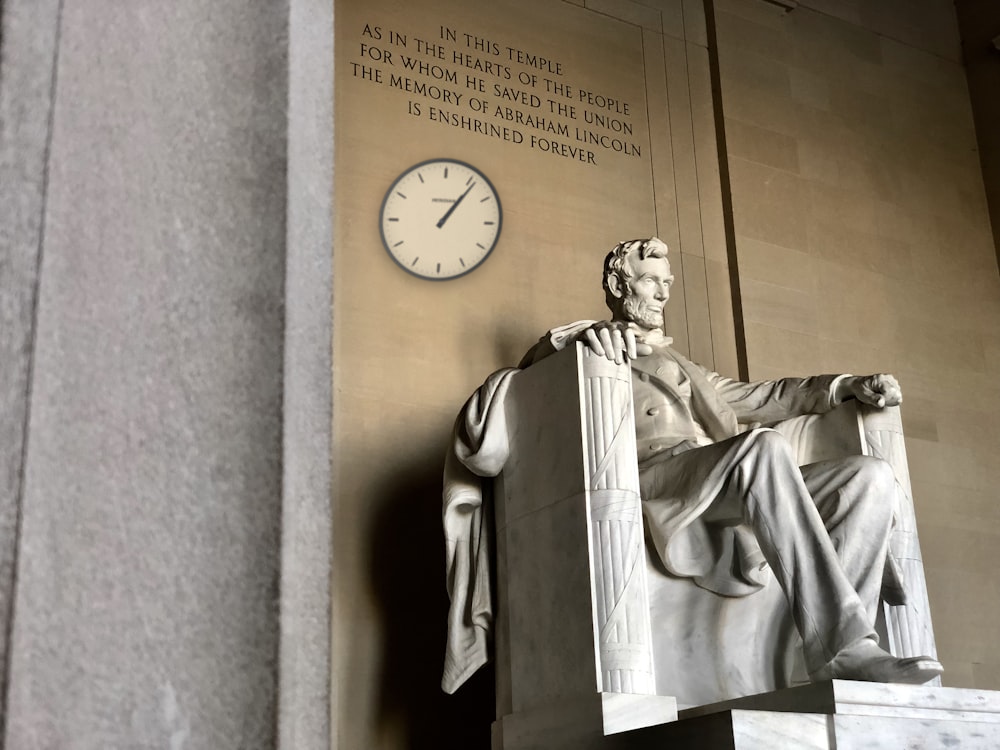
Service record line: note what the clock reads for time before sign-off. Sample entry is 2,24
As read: 1,06
